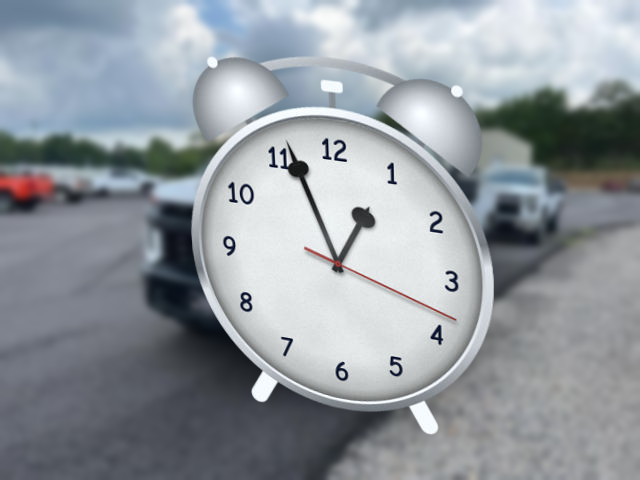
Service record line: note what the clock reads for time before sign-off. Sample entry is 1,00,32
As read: 12,56,18
